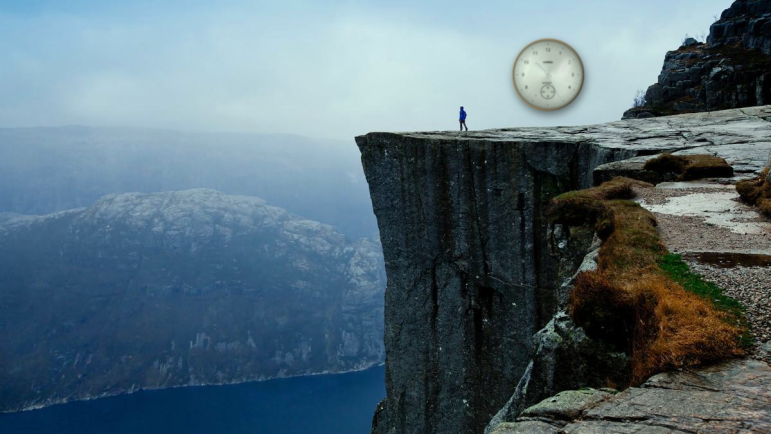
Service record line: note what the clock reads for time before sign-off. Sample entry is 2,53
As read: 10,25
